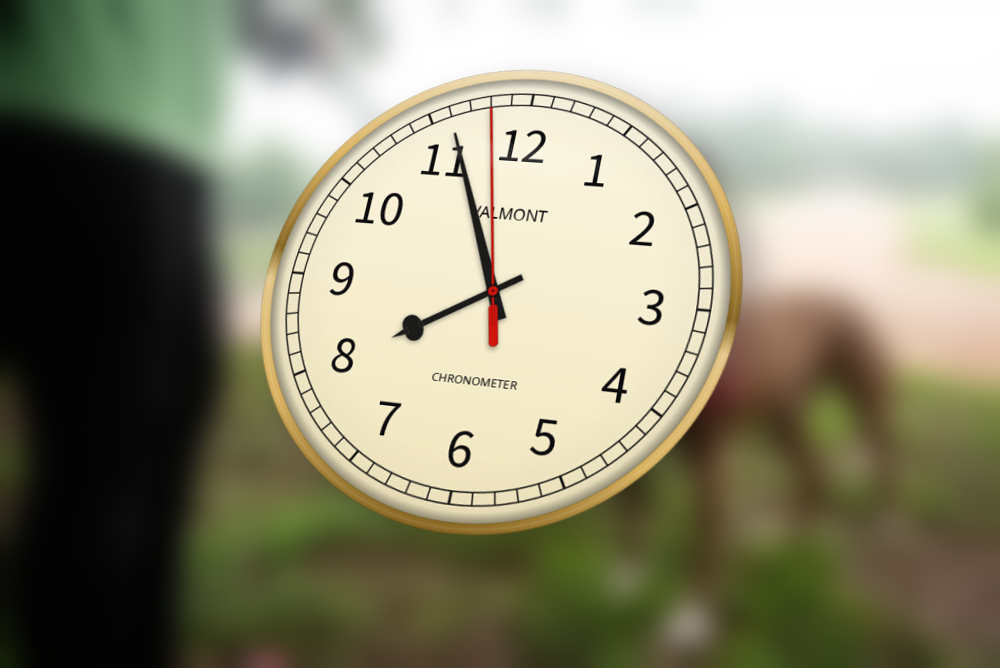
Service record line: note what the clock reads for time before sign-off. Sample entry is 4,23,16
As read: 7,55,58
